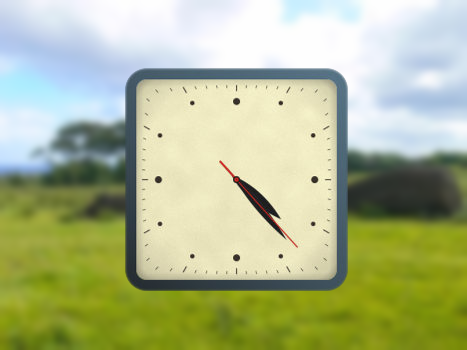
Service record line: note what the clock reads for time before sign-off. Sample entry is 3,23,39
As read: 4,23,23
